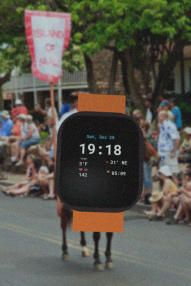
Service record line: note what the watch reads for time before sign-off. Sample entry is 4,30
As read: 19,18
